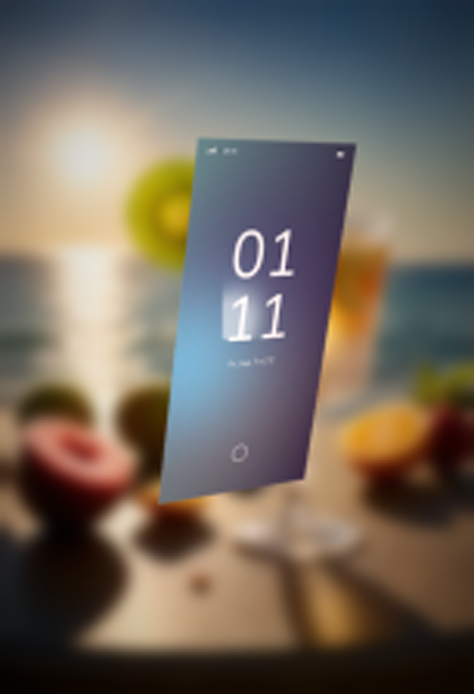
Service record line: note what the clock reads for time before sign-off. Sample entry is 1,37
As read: 1,11
